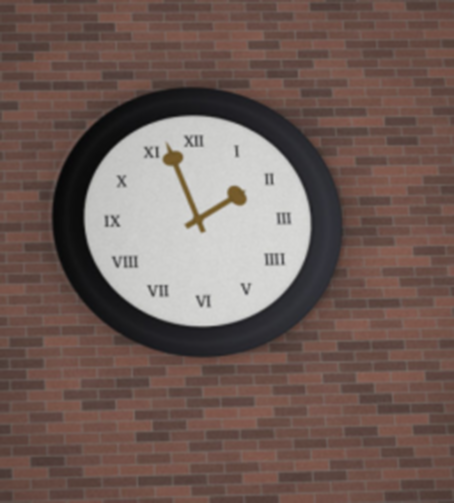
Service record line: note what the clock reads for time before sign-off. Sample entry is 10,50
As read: 1,57
